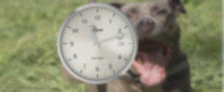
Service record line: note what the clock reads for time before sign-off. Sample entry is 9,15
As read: 11,12
